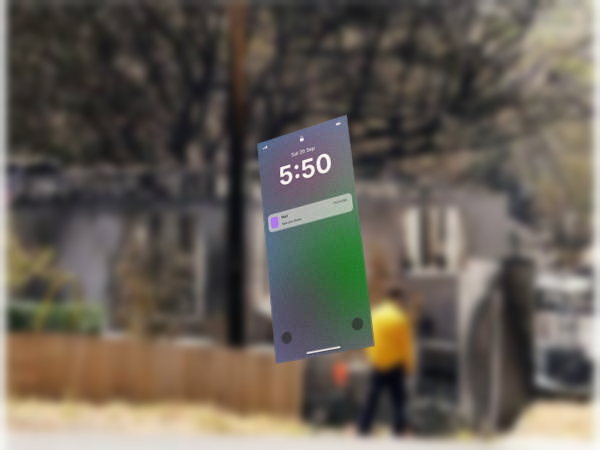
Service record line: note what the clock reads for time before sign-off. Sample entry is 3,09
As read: 5,50
